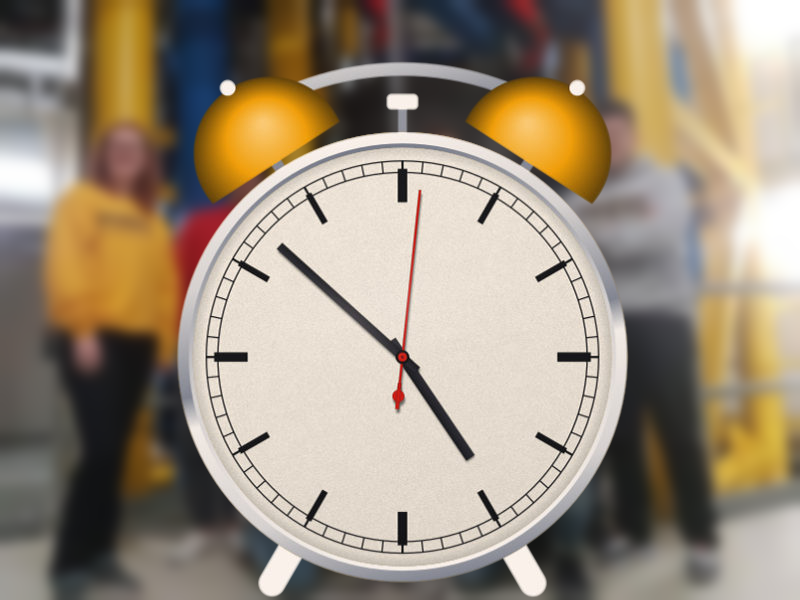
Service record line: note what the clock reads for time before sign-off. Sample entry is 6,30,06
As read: 4,52,01
